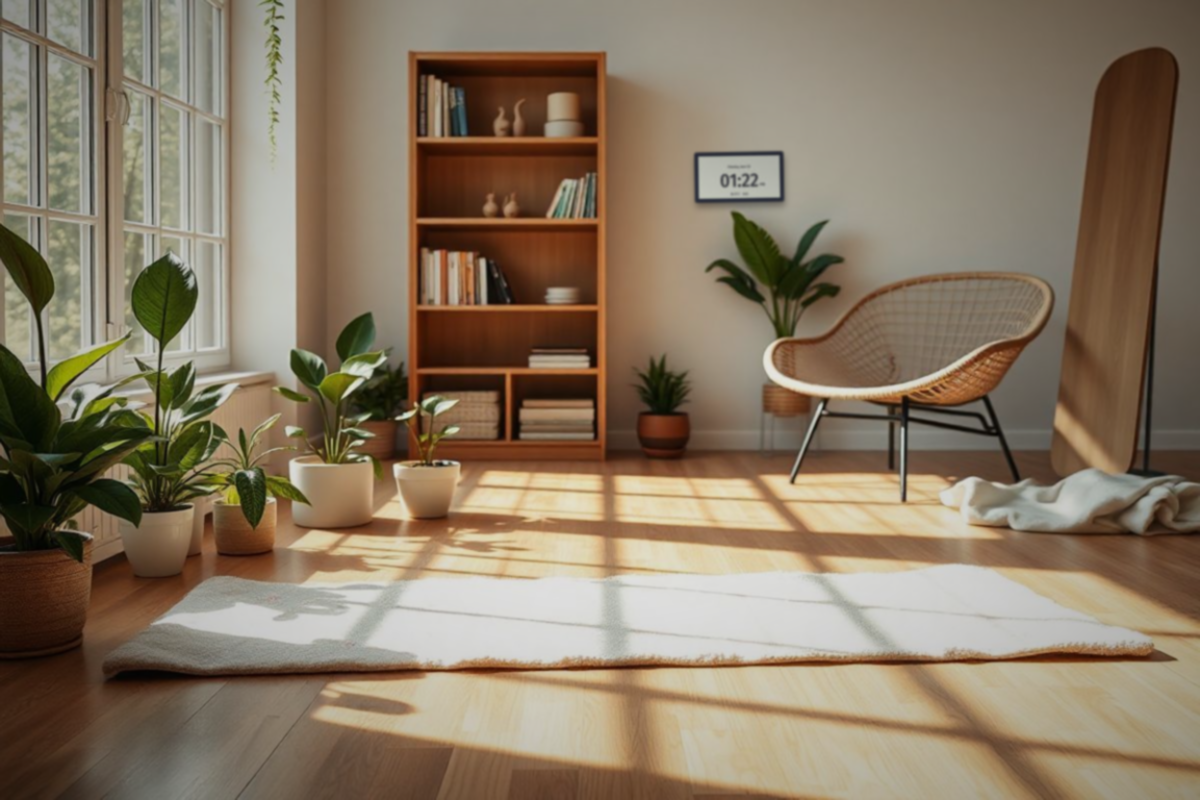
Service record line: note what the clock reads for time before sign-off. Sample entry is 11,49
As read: 1,22
